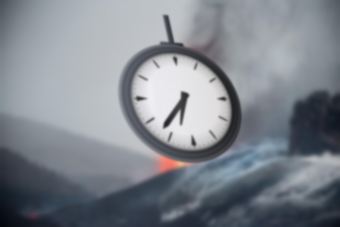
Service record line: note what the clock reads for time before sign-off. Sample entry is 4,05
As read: 6,37
